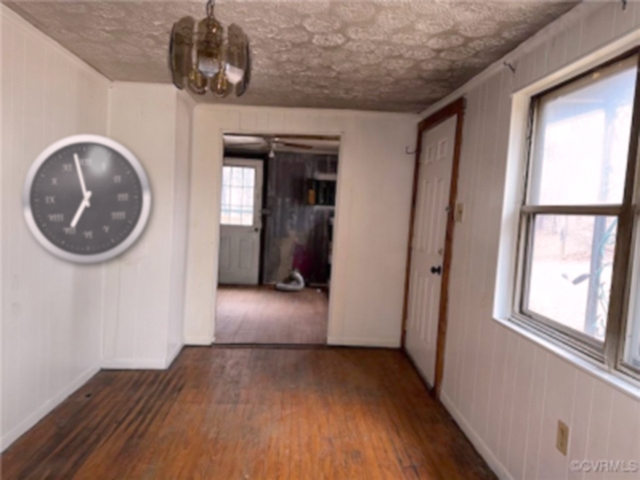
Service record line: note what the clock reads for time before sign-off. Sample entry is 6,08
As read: 6,58
